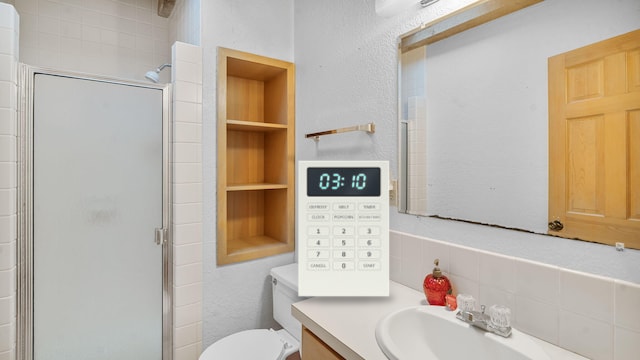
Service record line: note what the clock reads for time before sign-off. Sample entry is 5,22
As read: 3,10
